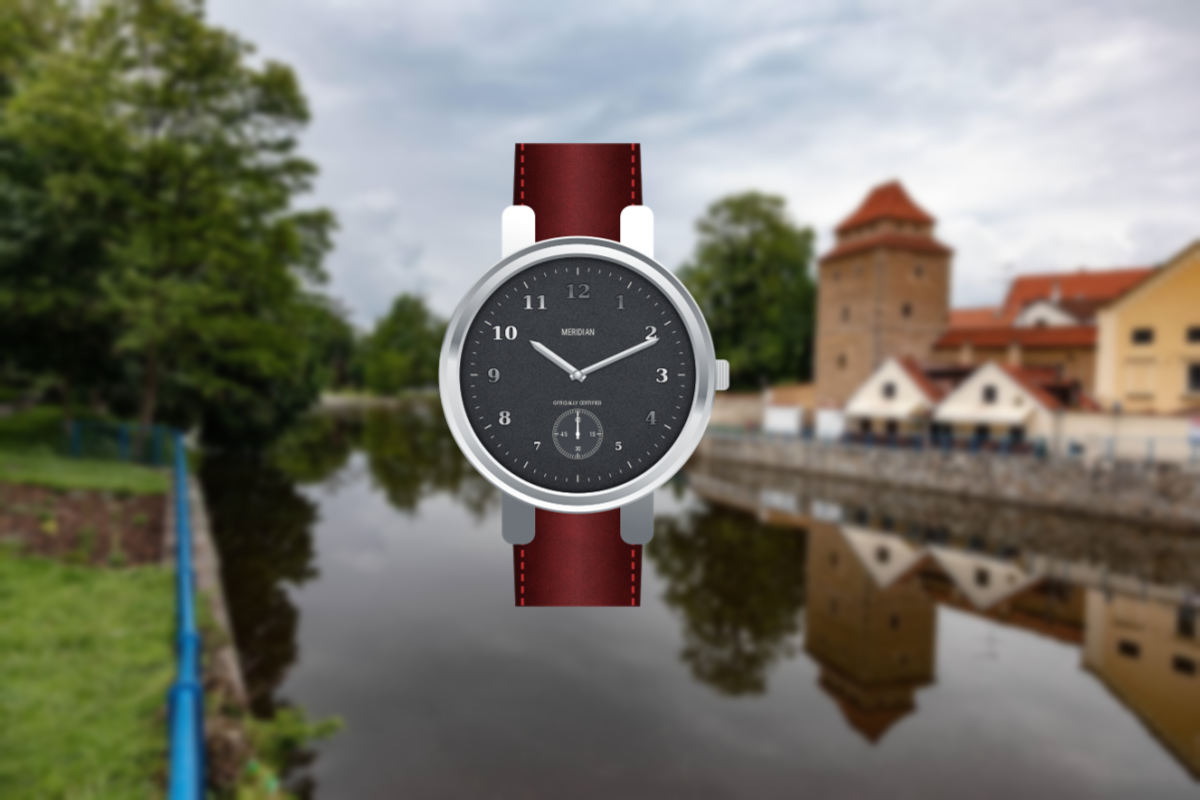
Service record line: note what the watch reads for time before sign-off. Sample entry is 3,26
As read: 10,11
